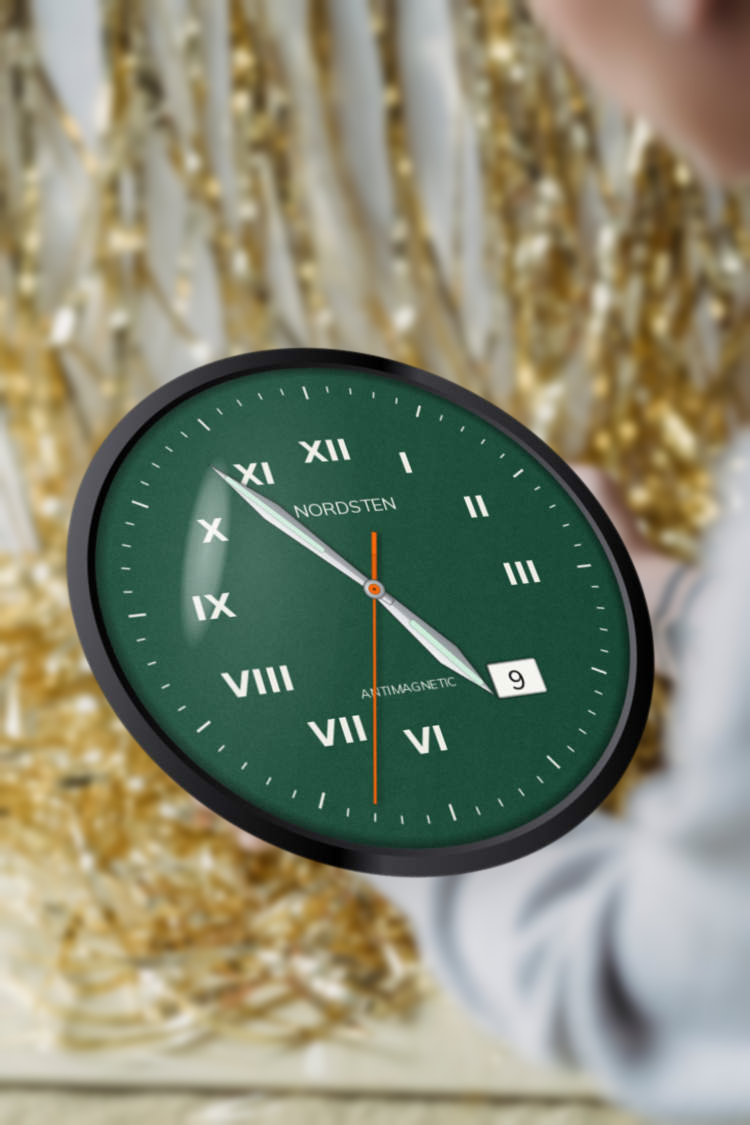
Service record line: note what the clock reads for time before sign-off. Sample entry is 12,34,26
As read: 4,53,33
